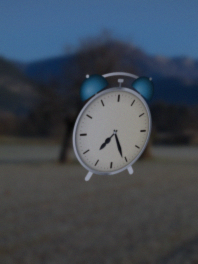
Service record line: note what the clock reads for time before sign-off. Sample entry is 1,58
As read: 7,26
